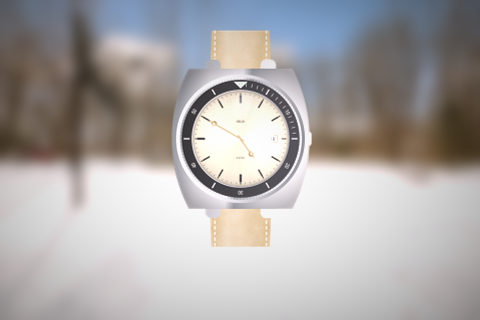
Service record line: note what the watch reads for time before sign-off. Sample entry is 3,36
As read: 4,50
